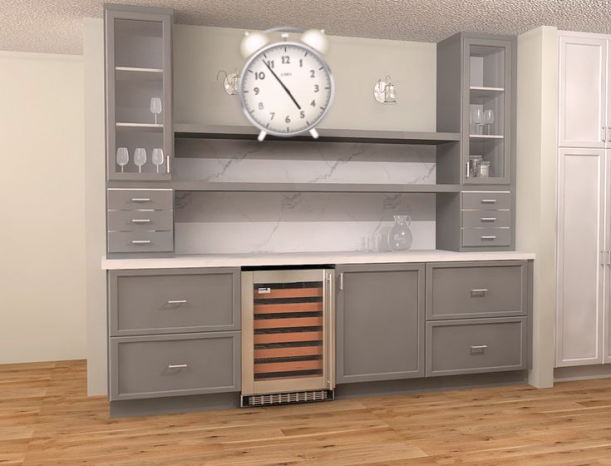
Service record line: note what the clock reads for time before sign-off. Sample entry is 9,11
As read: 4,54
